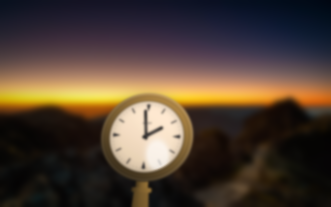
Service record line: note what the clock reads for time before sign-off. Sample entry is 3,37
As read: 1,59
